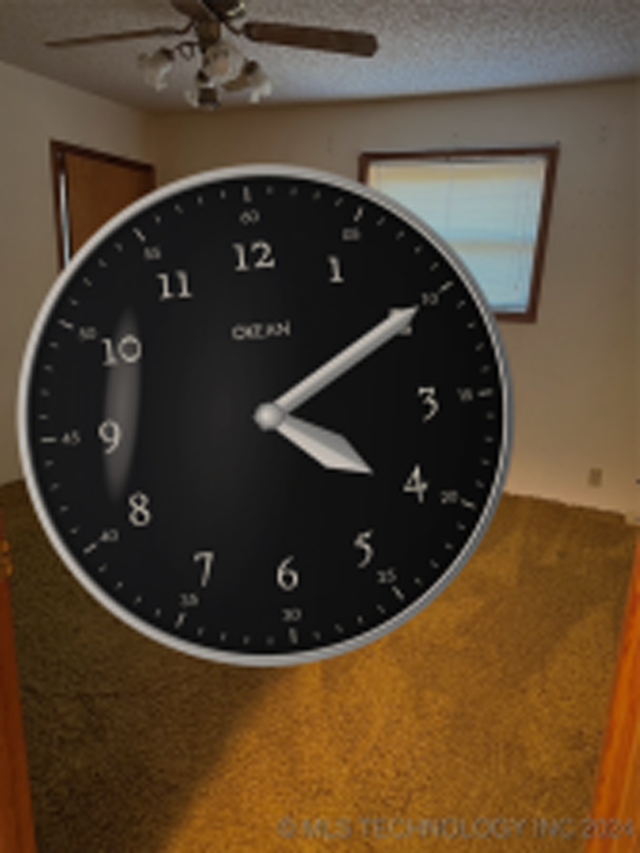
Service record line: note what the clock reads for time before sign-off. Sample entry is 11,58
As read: 4,10
